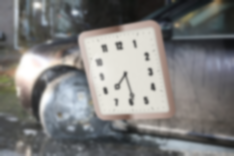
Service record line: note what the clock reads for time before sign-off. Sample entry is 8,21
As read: 7,29
